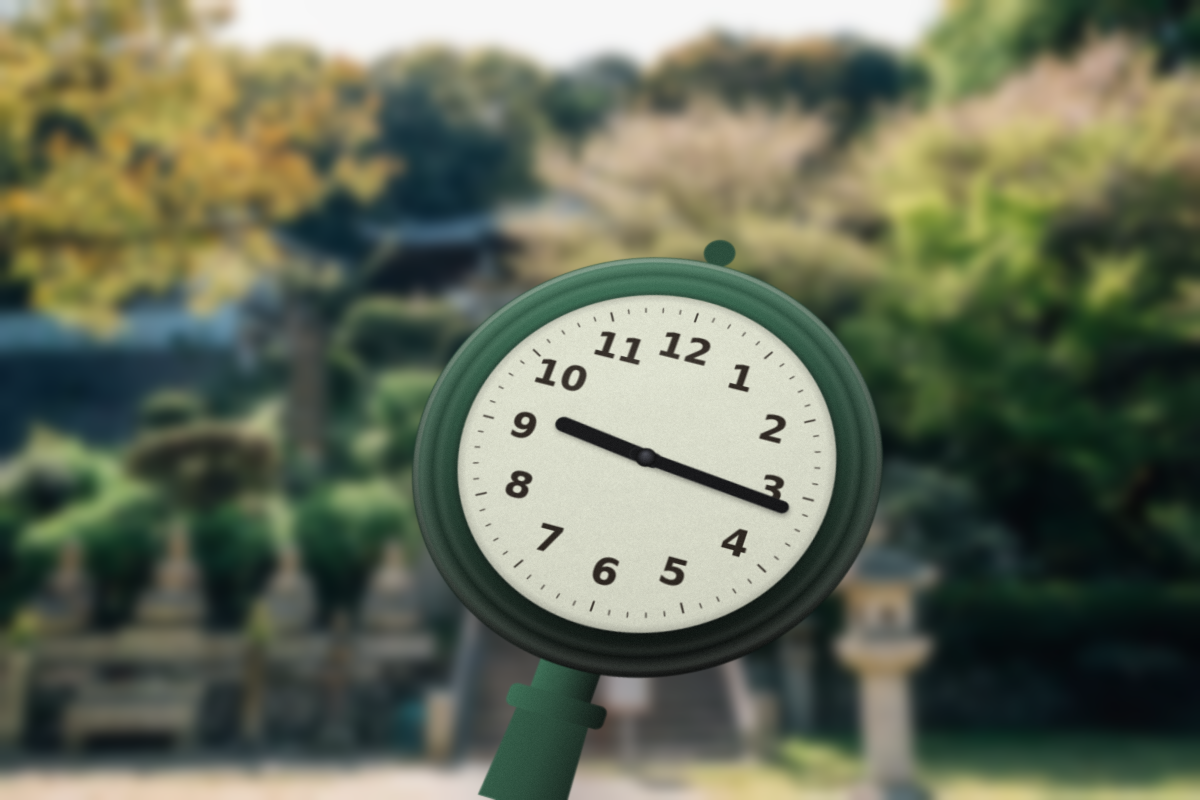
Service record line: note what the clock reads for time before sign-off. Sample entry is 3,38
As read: 9,16
